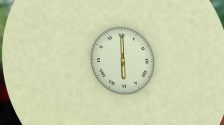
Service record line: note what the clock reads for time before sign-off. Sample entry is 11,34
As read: 6,00
